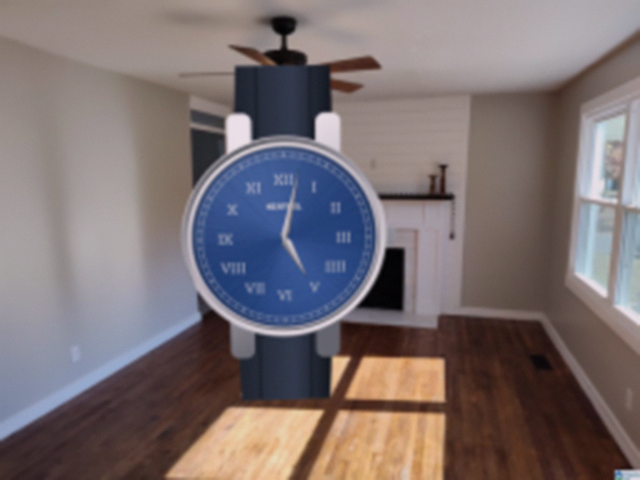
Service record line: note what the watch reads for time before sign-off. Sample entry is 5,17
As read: 5,02
